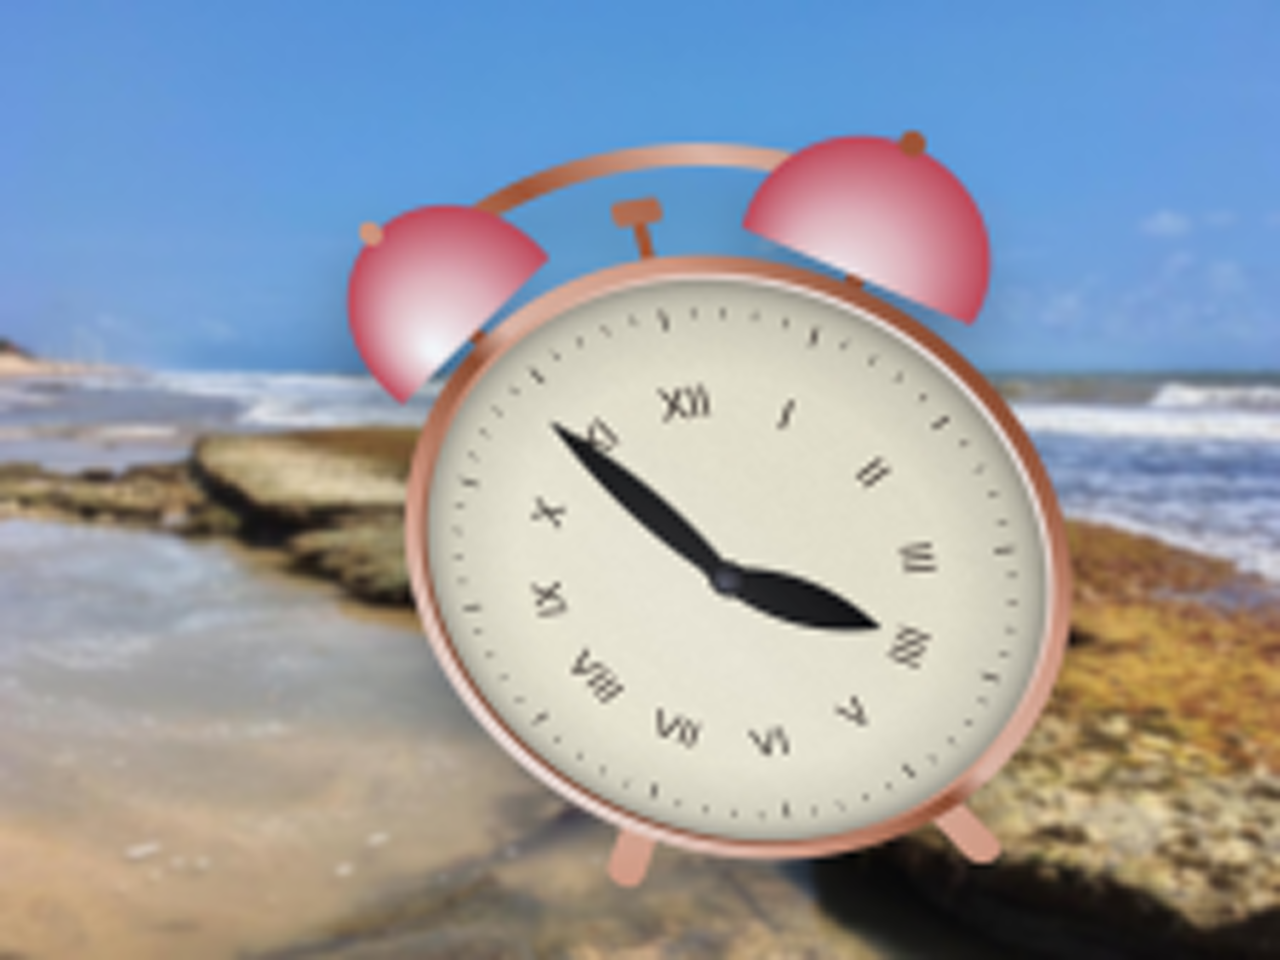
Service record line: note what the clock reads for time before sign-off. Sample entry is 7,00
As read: 3,54
